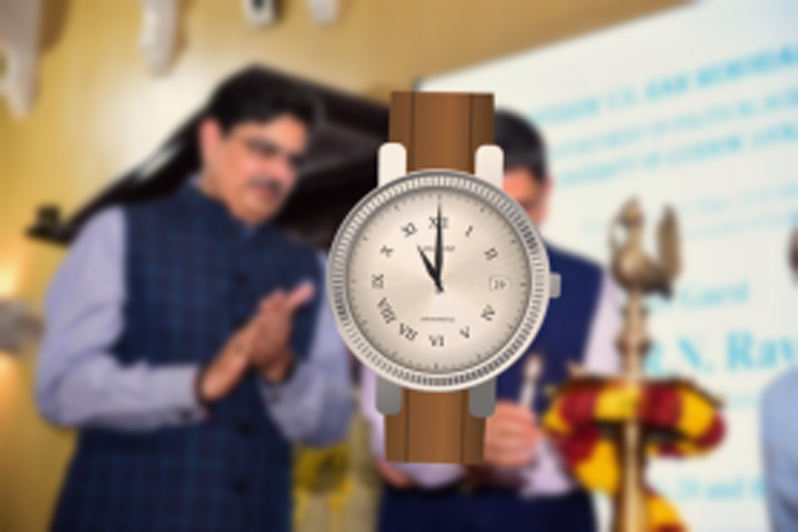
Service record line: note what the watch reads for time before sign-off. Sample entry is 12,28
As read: 11,00
